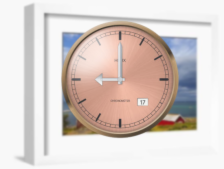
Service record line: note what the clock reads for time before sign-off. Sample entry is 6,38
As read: 9,00
